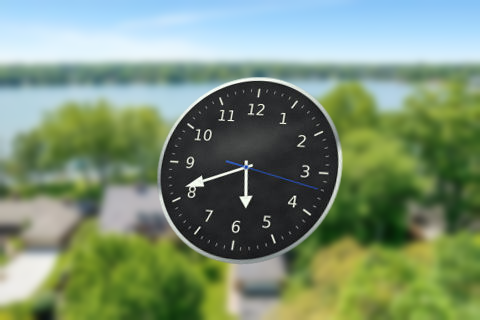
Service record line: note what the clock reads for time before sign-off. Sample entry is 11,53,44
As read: 5,41,17
